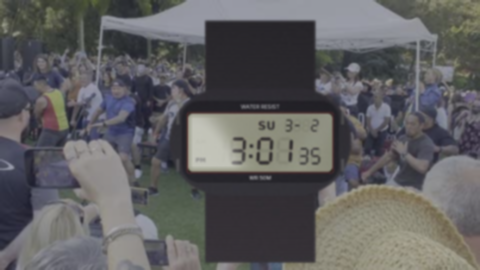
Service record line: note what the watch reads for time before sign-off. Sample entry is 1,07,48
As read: 3,01,35
